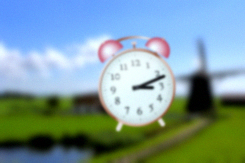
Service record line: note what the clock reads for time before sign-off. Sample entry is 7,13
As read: 3,12
